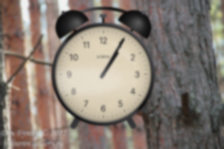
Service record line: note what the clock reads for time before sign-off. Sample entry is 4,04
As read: 1,05
